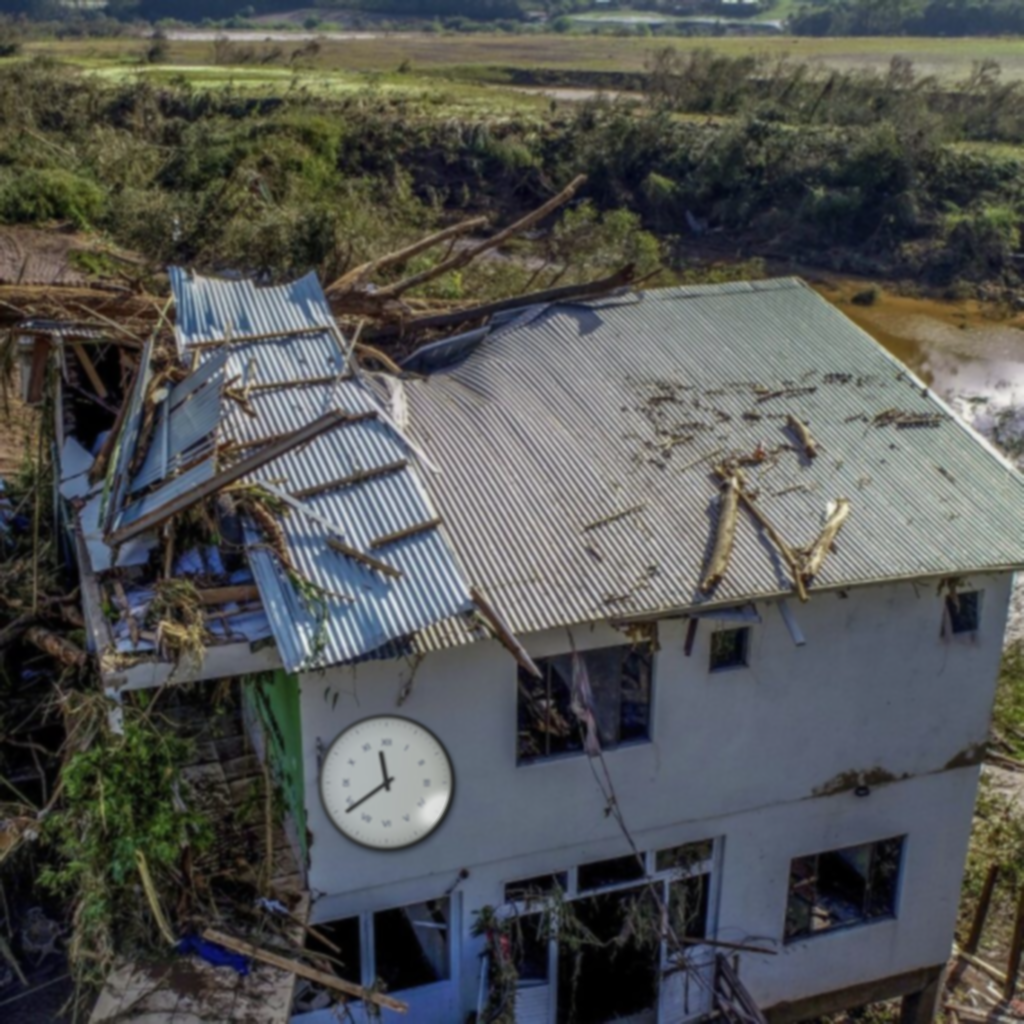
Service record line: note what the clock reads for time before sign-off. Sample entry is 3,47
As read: 11,39
